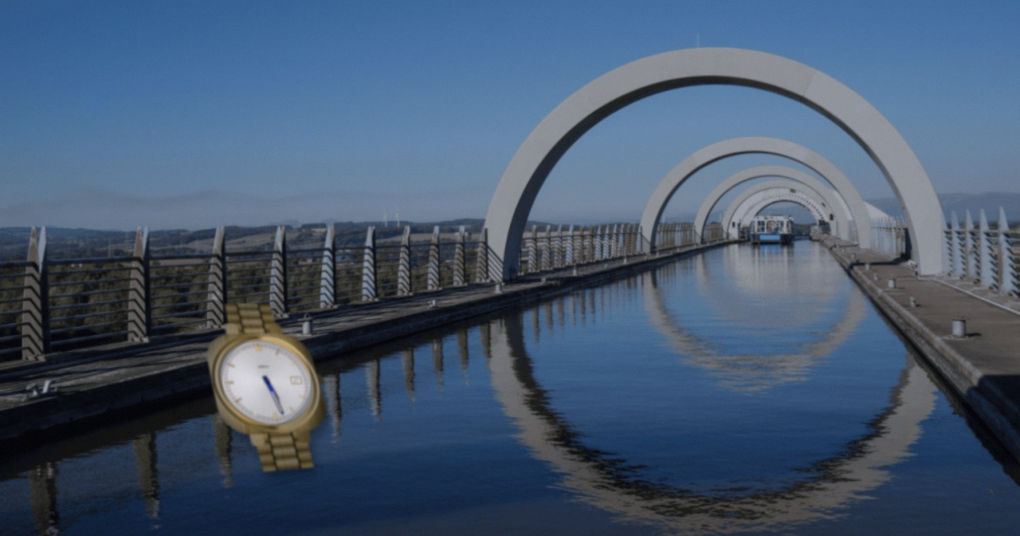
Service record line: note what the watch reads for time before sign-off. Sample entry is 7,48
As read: 5,28
